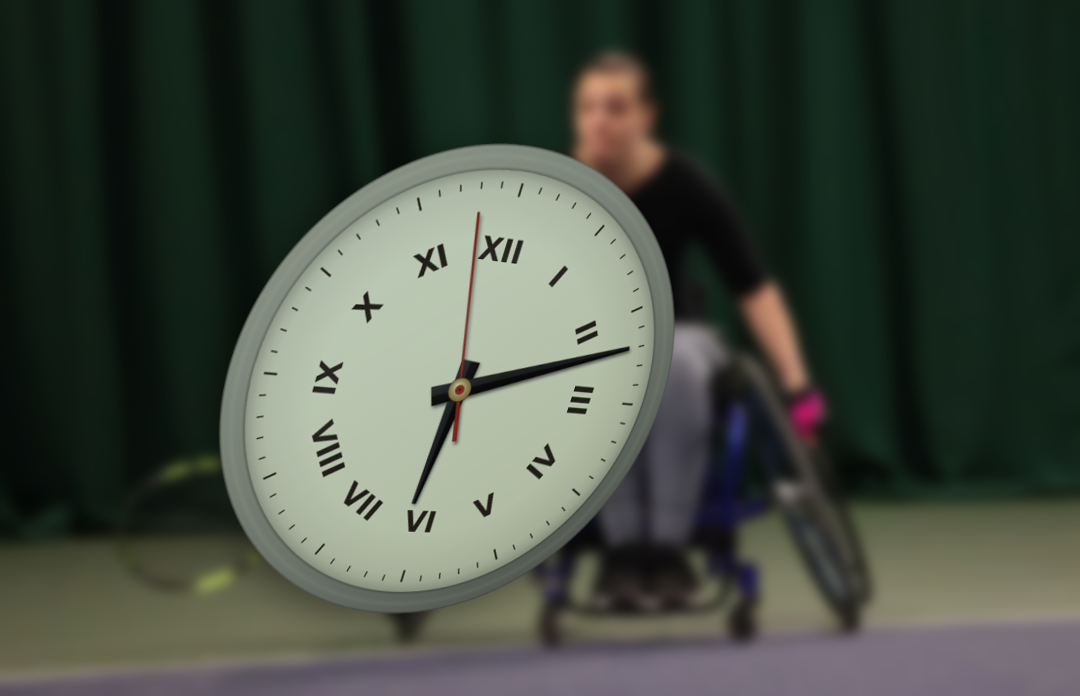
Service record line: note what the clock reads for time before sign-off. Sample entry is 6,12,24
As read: 6,11,58
